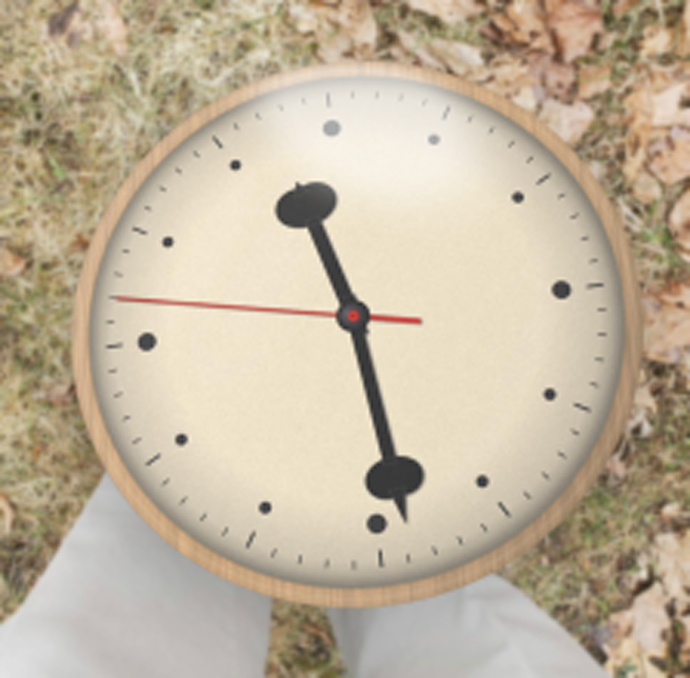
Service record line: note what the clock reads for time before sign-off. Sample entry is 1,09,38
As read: 11,28,47
